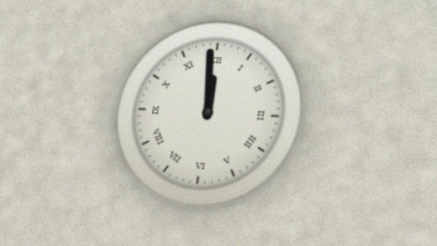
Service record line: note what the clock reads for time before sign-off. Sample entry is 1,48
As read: 11,59
